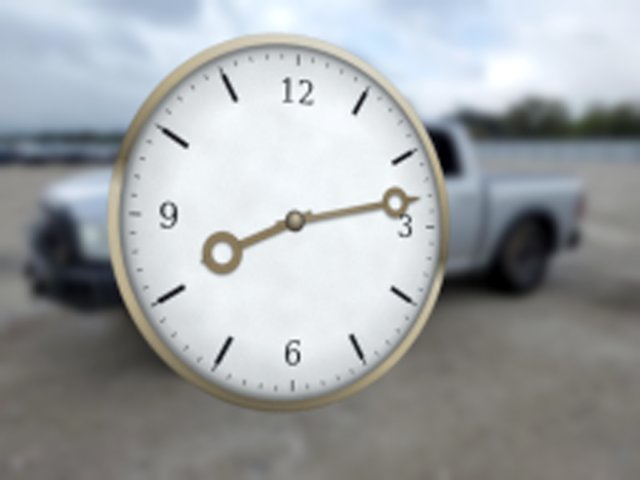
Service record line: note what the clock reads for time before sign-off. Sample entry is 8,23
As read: 8,13
